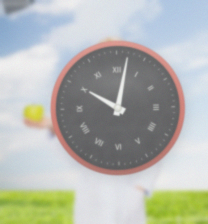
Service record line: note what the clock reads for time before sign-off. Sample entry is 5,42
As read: 10,02
